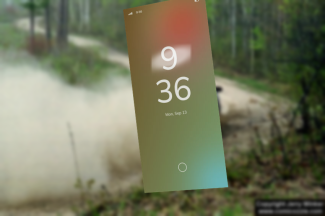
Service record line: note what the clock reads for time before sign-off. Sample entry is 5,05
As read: 9,36
